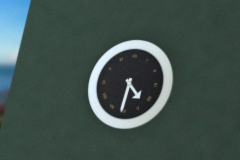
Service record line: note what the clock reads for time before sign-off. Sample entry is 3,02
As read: 4,31
